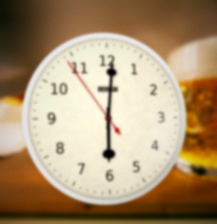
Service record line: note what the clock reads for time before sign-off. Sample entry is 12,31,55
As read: 6,00,54
